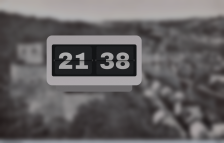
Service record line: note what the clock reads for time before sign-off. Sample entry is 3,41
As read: 21,38
